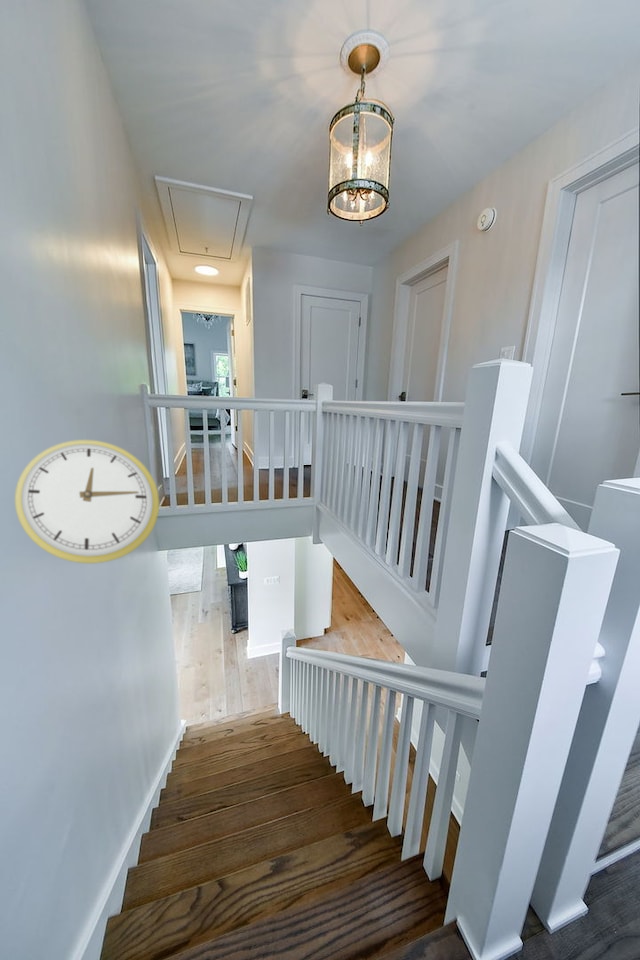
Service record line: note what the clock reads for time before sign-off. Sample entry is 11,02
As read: 12,14
